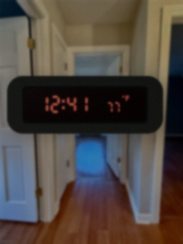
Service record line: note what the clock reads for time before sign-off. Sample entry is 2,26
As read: 12,41
